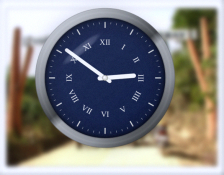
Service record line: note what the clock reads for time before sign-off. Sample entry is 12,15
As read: 2,51
